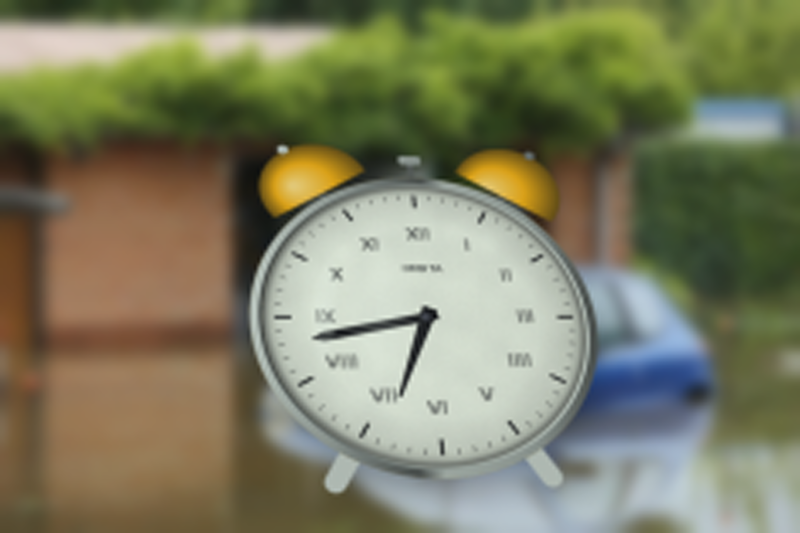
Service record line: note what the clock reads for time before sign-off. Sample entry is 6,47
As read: 6,43
